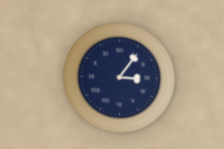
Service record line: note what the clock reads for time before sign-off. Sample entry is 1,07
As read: 3,06
